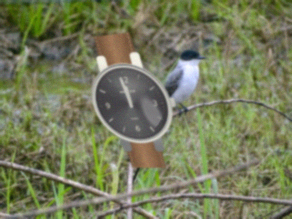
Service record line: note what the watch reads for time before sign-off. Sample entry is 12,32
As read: 11,59
